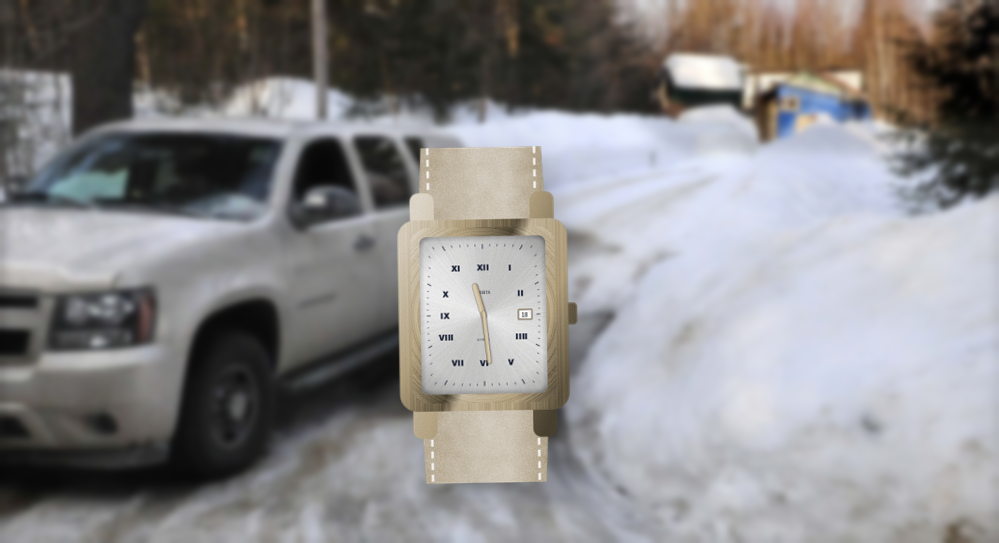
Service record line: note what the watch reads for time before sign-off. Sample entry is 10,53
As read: 11,29
